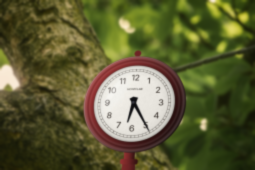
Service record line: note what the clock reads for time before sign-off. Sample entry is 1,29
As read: 6,25
